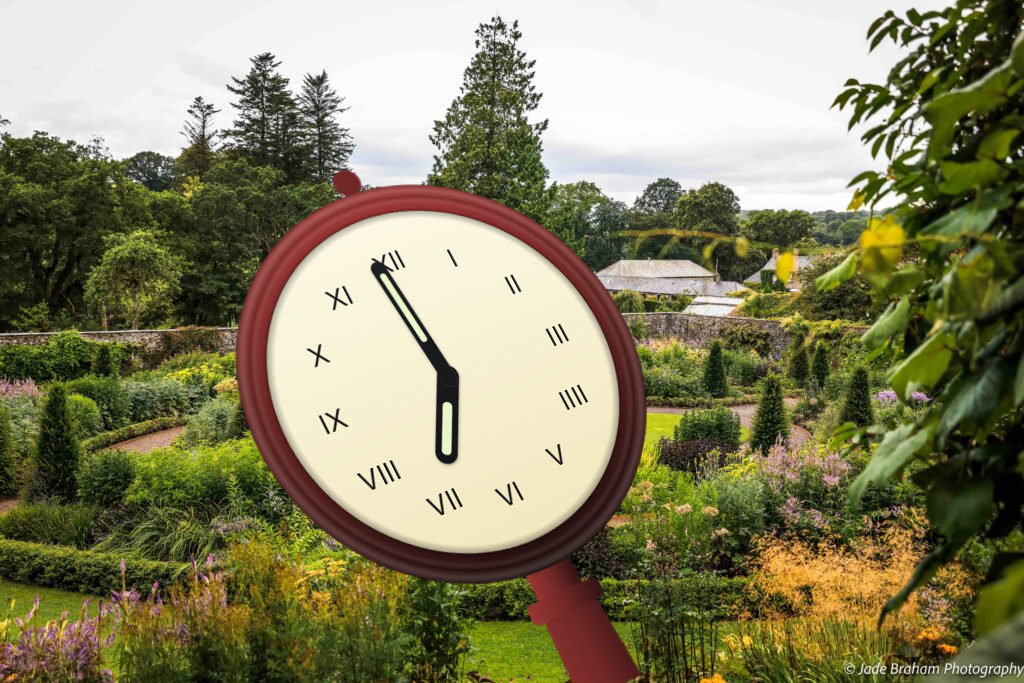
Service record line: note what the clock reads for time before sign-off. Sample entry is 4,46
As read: 6,59
